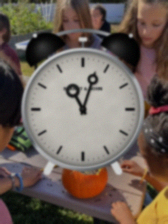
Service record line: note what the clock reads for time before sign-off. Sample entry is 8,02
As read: 11,03
